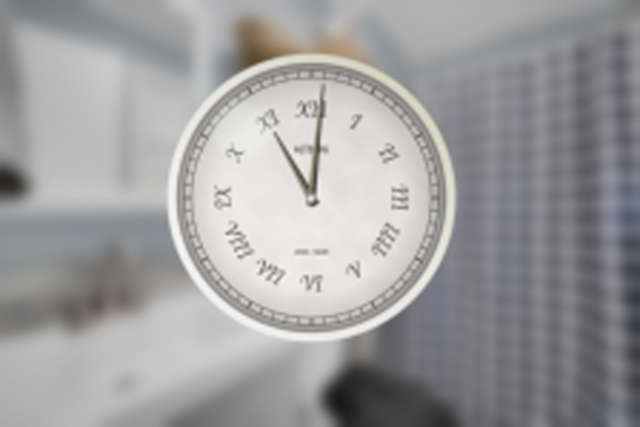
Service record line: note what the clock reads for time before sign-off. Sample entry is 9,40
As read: 11,01
